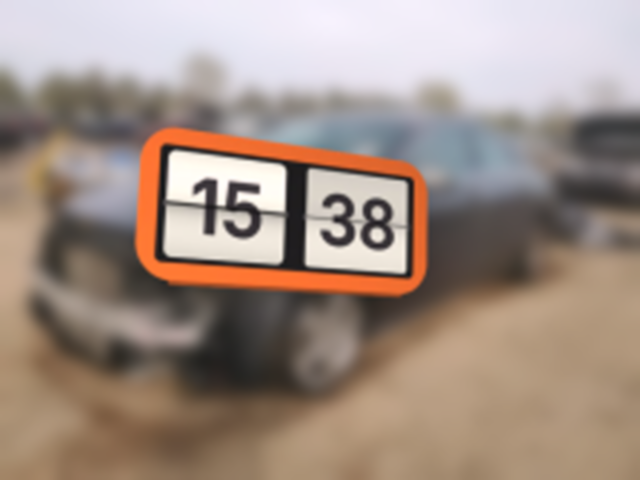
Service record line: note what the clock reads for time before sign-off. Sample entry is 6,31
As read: 15,38
